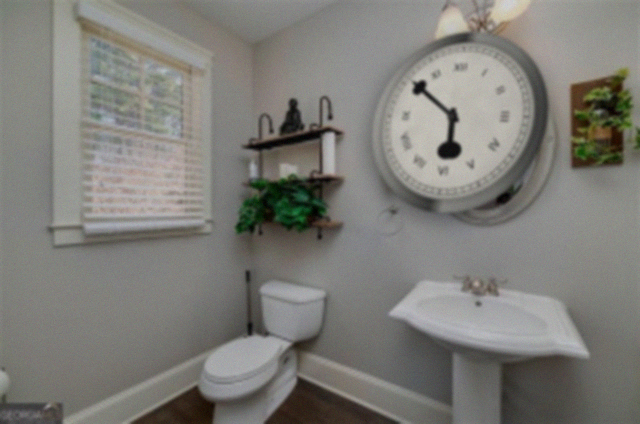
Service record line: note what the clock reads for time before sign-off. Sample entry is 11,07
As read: 5,51
